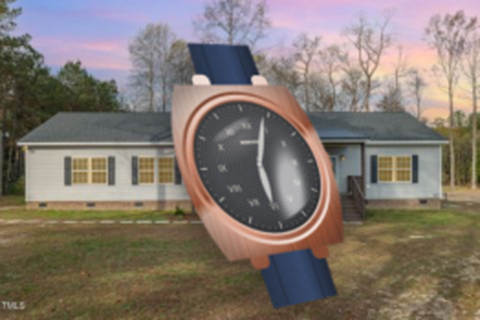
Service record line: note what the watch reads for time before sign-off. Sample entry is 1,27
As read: 6,04
